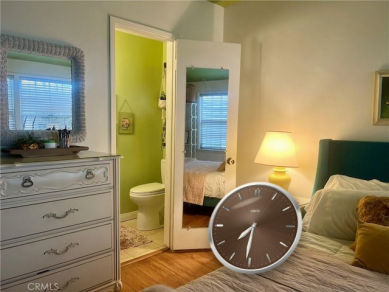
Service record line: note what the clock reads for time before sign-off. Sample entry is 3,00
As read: 7,31
